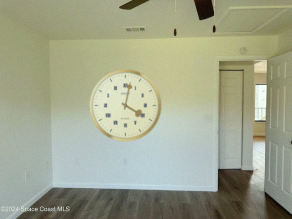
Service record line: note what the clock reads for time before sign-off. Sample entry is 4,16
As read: 4,02
